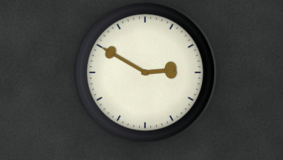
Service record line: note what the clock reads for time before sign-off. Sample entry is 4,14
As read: 2,50
